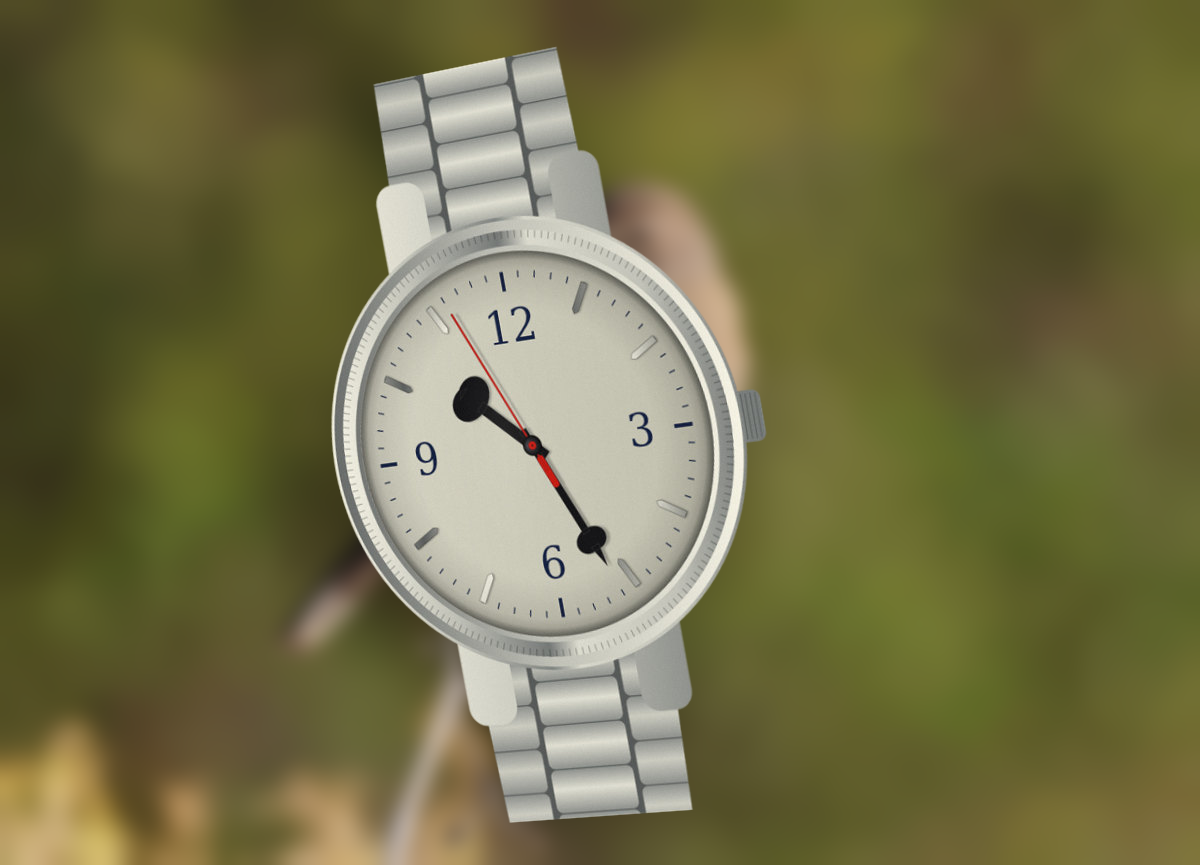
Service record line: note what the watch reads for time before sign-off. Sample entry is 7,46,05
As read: 10,25,56
